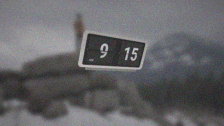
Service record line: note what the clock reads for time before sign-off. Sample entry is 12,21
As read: 9,15
